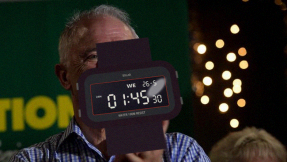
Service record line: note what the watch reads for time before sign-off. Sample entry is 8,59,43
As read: 1,45,30
